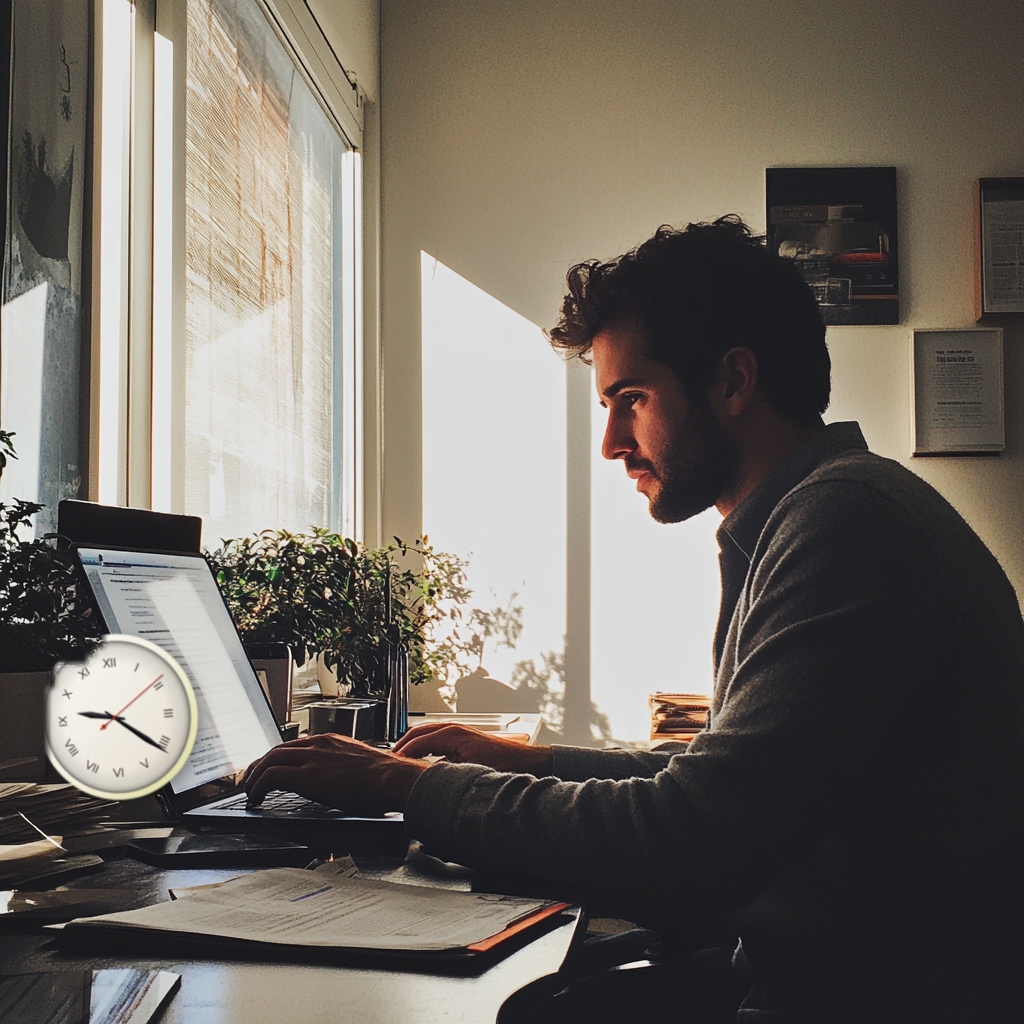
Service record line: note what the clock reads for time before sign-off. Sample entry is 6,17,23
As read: 9,21,09
